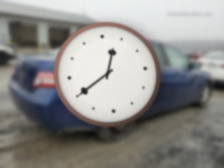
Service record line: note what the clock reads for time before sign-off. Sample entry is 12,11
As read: 12,40
